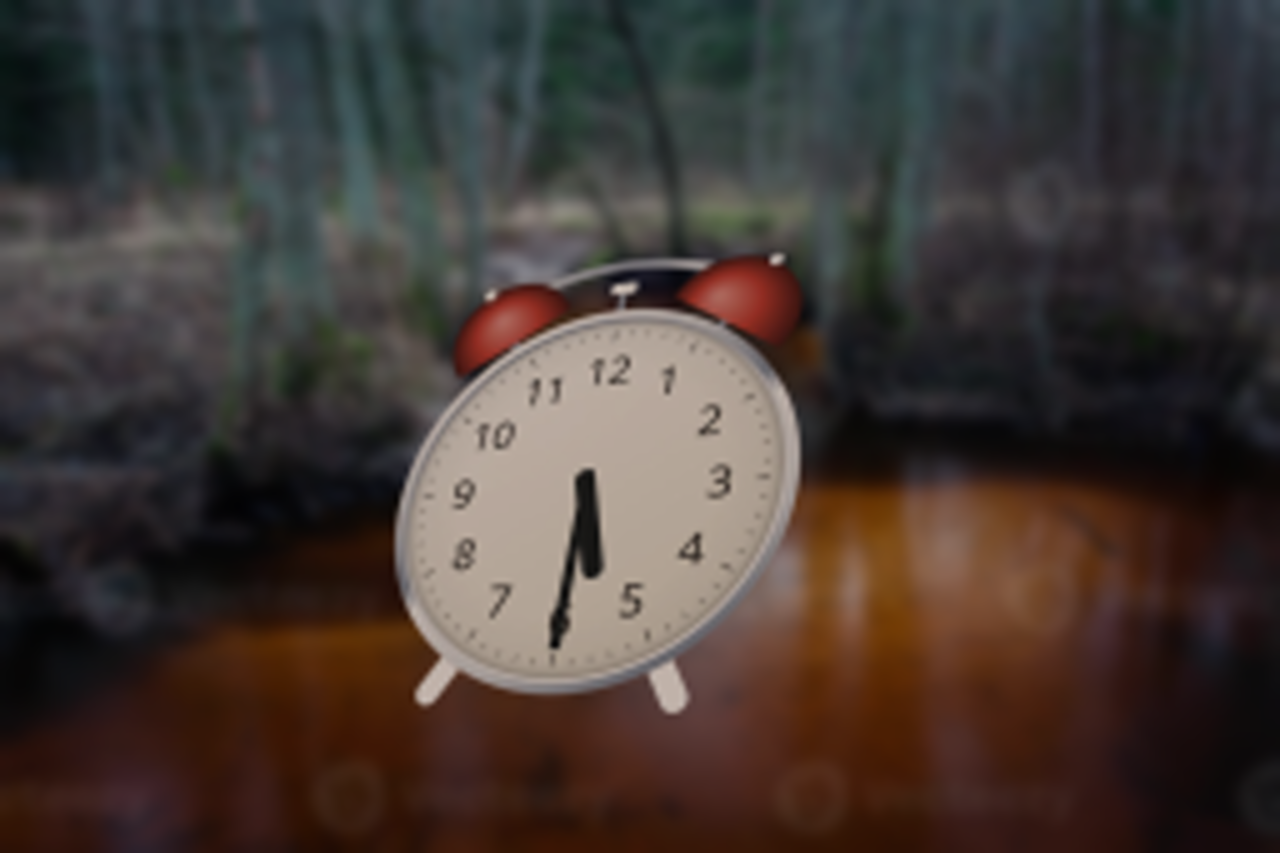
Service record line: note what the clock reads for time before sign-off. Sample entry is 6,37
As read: 5,30
